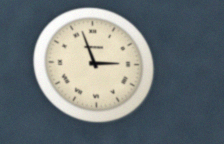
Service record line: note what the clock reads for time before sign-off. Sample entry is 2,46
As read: 2,57
